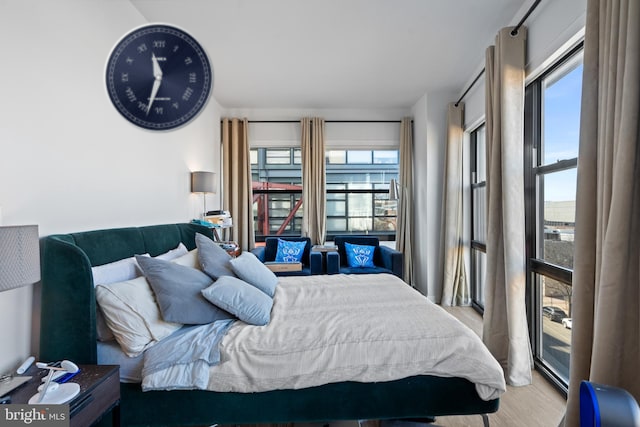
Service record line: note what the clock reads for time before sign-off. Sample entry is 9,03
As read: 11,33
